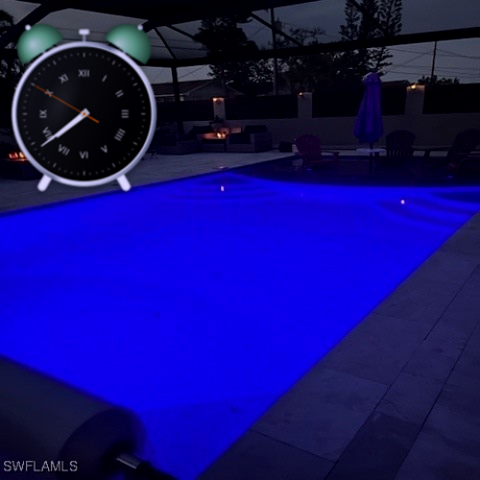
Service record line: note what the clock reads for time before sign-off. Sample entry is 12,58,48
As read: 7,38,50
